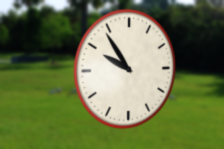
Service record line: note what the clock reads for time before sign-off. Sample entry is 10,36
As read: 9,54
